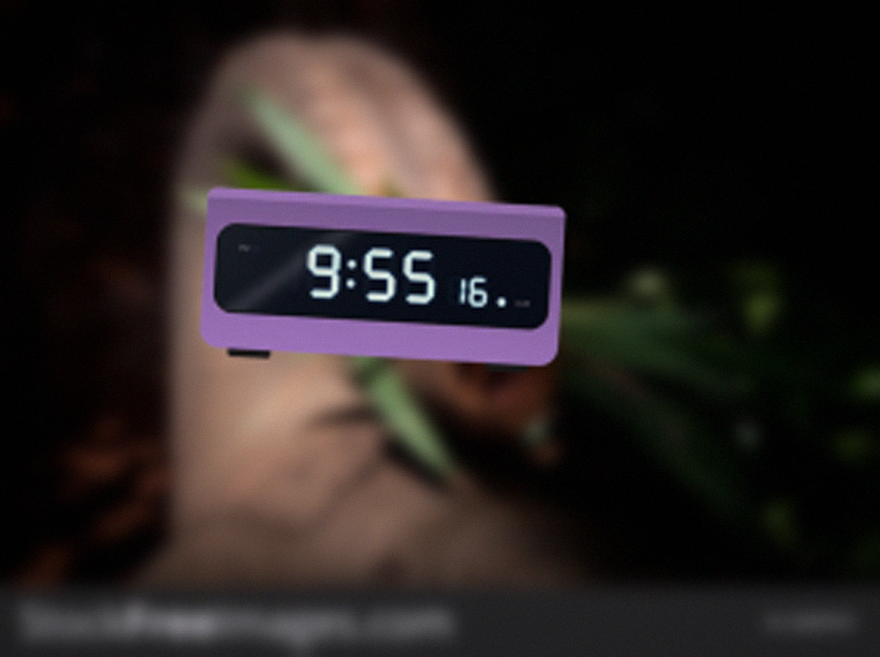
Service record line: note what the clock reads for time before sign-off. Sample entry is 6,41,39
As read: 9,55,16
